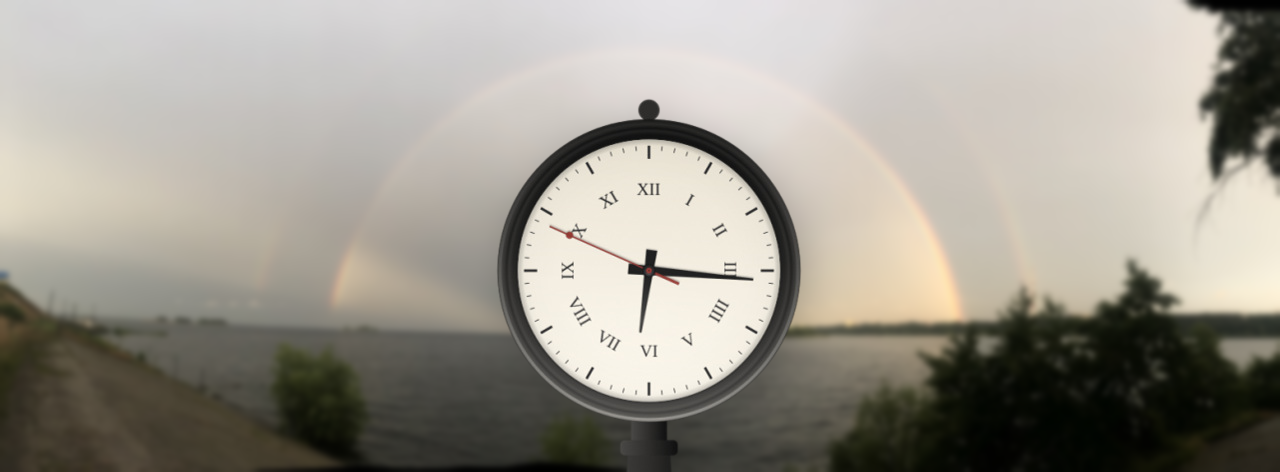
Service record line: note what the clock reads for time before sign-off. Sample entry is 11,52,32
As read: 6,15,49
